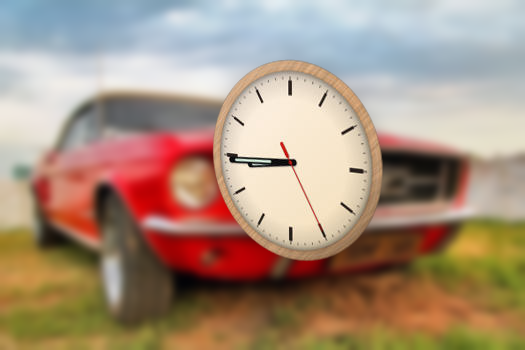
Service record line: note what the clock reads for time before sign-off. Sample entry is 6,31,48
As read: 8,44,25
